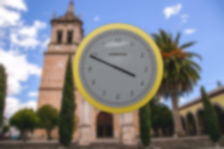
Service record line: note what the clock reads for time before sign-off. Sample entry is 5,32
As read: 3,49
